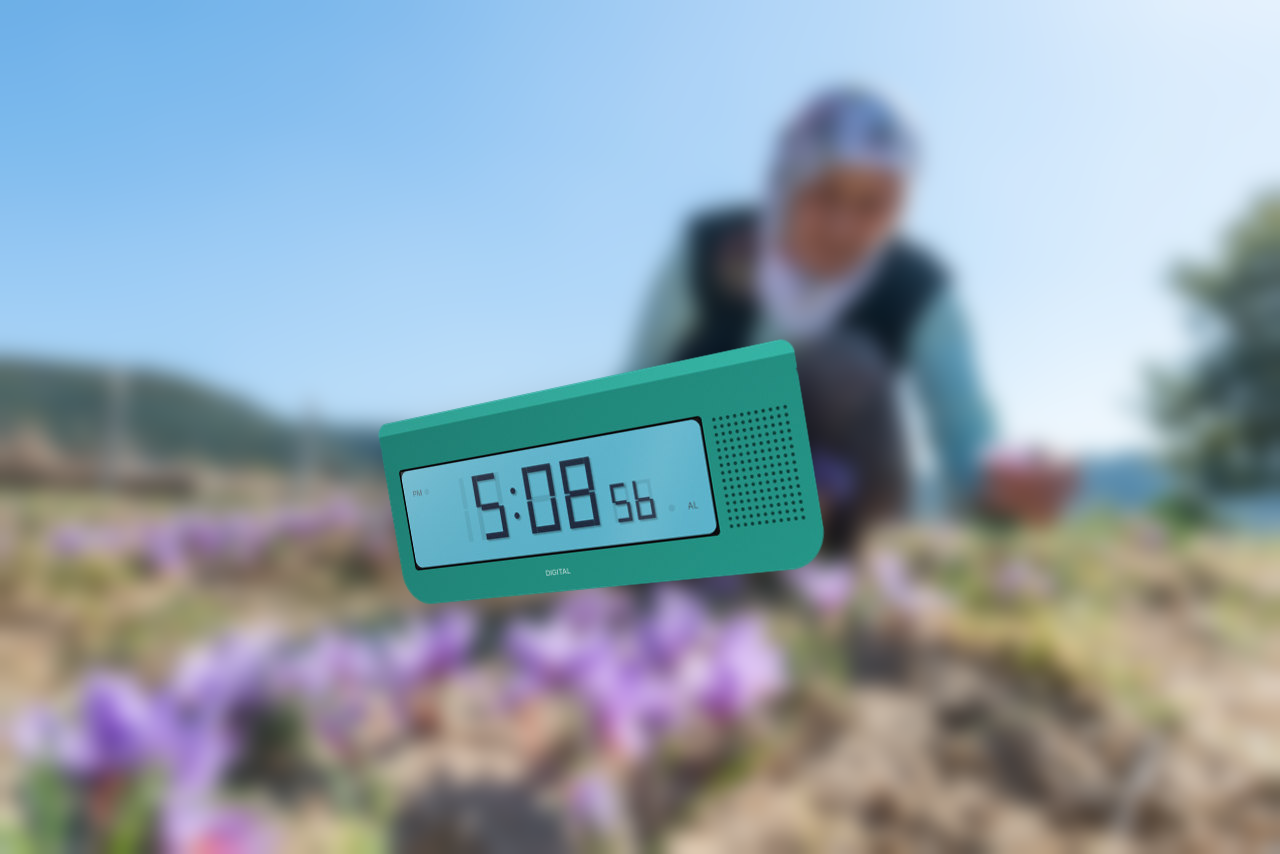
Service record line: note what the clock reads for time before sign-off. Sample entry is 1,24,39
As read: 5,08,56
